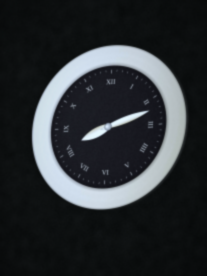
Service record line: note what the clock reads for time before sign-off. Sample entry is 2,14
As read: 8,12
